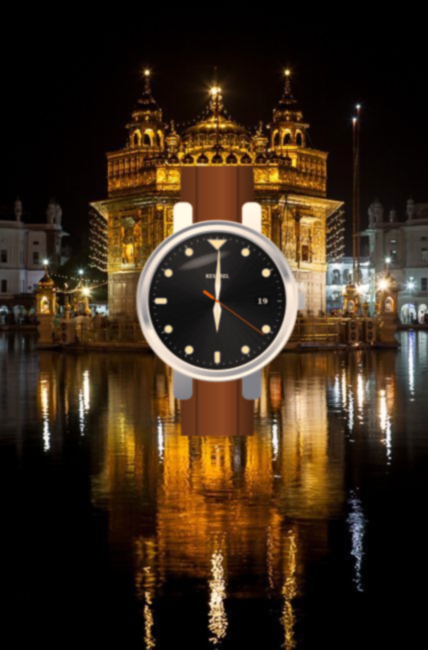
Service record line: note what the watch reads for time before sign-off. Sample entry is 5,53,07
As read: 6,00,21
